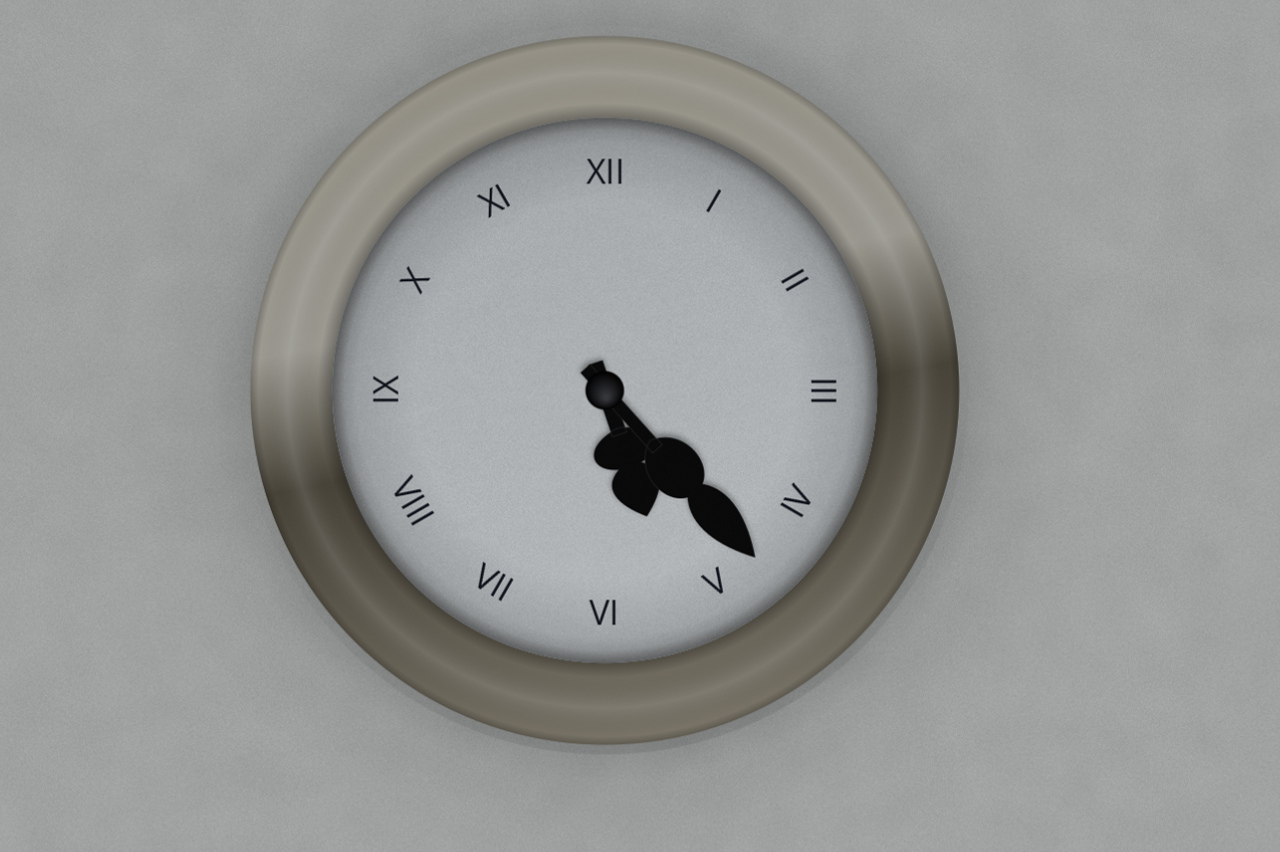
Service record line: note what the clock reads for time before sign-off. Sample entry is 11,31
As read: 5,23
